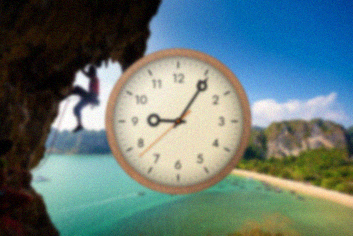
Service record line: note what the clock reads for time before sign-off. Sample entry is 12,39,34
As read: 9,05,38
